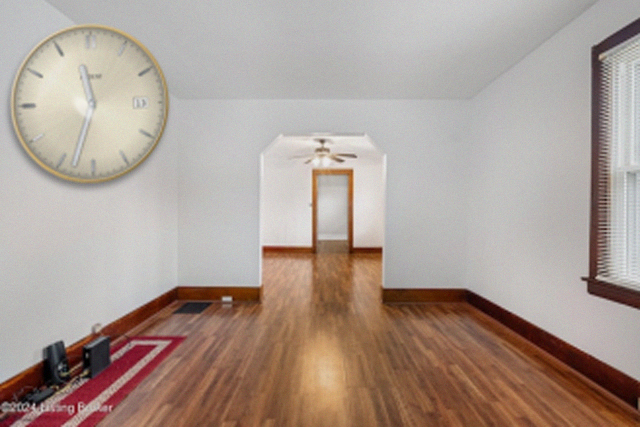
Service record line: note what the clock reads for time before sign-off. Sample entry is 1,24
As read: 11,33
